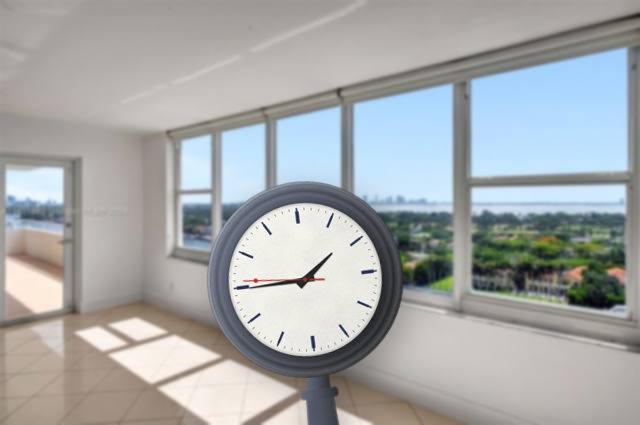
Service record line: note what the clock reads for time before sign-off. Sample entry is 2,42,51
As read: 1,44,46
